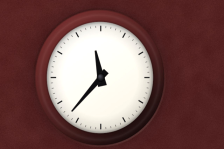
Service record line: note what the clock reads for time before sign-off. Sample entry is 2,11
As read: 11,37
